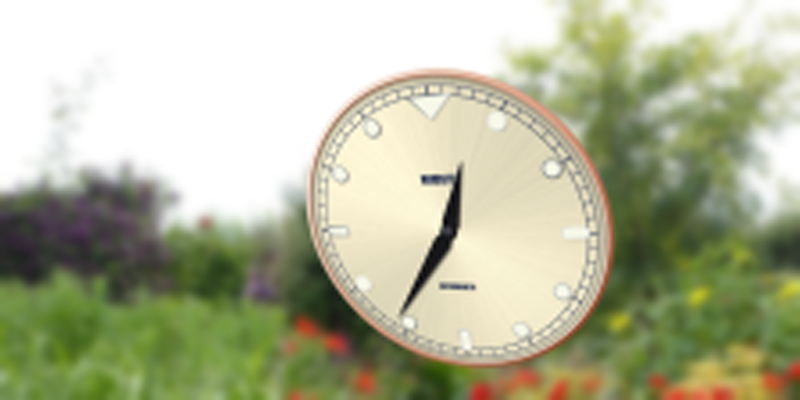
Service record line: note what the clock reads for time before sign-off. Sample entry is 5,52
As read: 12,36
